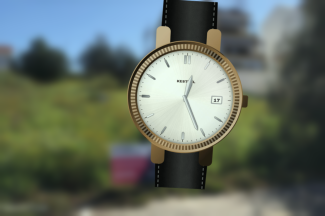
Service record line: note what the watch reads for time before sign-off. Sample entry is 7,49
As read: 12,26
